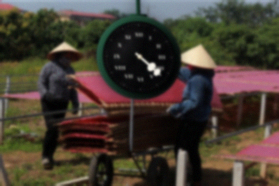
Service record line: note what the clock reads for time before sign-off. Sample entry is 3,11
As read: 4,22
